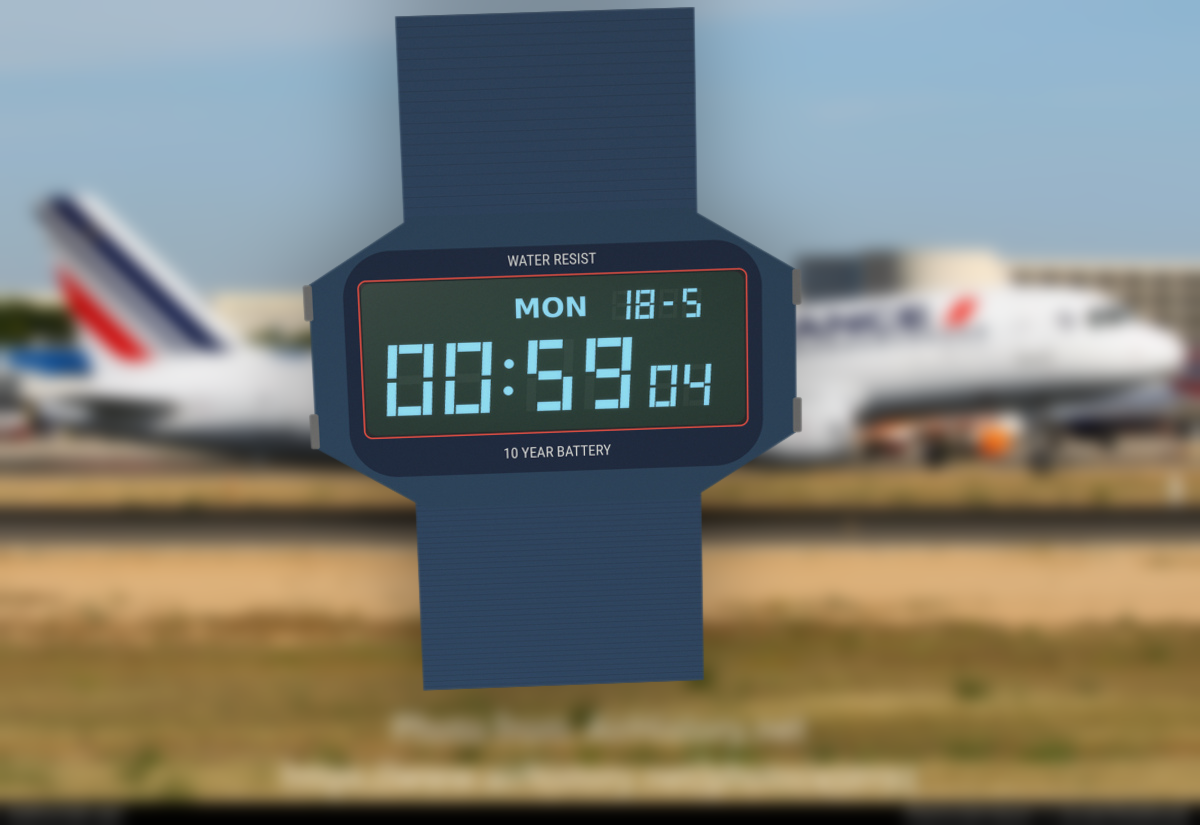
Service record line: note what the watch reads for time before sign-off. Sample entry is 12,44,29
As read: 0,59,04
